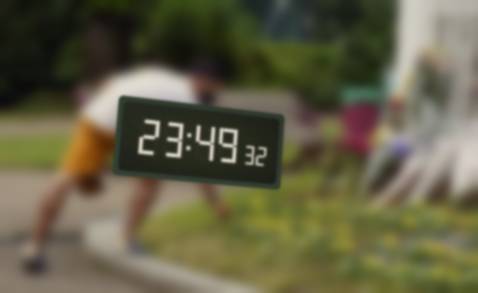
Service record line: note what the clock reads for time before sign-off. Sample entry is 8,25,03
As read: 23,49,32
